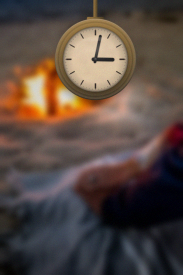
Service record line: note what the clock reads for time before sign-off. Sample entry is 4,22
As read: 3,02
